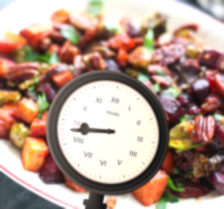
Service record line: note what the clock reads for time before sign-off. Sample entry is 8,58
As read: 8,43
